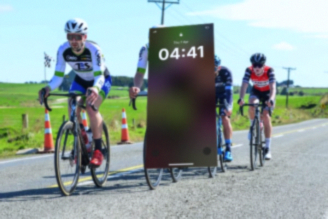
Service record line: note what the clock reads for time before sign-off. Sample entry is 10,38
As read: 4,41
